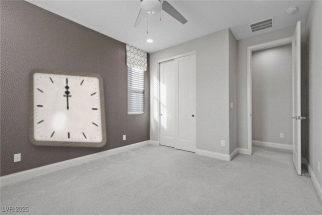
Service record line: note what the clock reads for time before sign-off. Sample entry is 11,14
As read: 12,00
